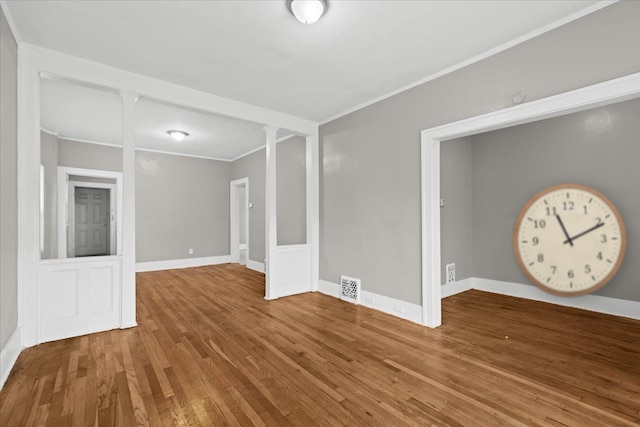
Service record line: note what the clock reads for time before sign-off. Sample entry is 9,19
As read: 11,11
